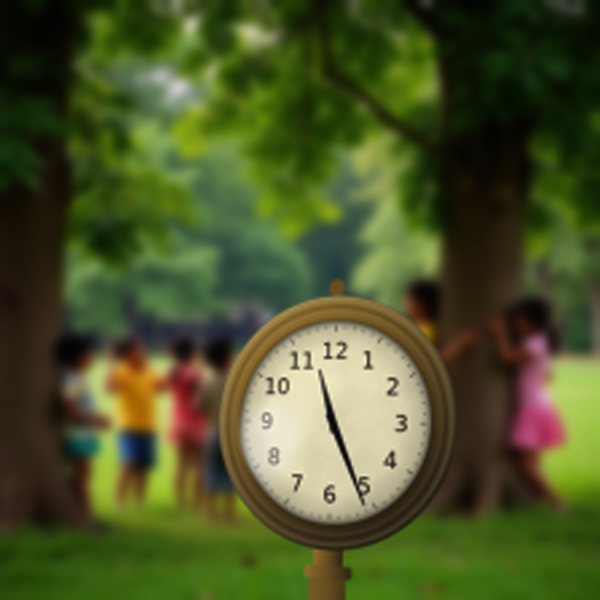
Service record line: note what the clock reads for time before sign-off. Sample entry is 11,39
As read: 11,26
